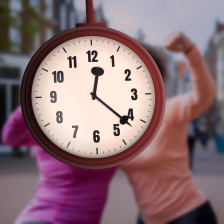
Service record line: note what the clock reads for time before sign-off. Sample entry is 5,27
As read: 12,22
